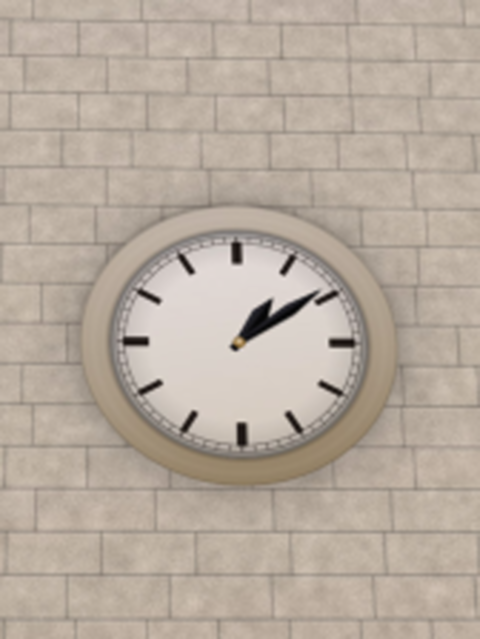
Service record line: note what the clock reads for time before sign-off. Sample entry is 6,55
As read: 1,09
